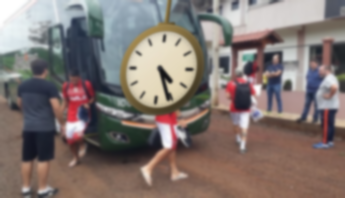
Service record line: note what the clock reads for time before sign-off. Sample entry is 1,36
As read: 4,26
